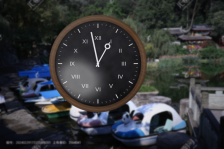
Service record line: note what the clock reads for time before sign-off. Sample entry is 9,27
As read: 12,58
